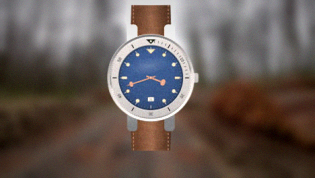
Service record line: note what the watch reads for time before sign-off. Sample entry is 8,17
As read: 3,42
